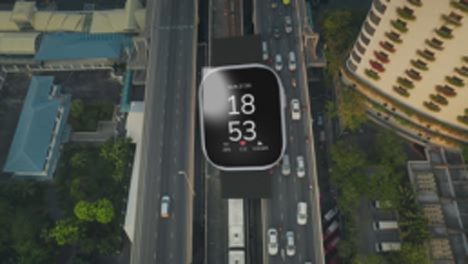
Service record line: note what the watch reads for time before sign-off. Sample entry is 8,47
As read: 18,53
